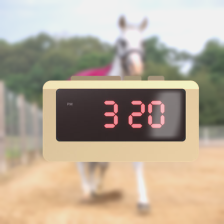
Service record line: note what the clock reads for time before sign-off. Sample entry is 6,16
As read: 3,20
